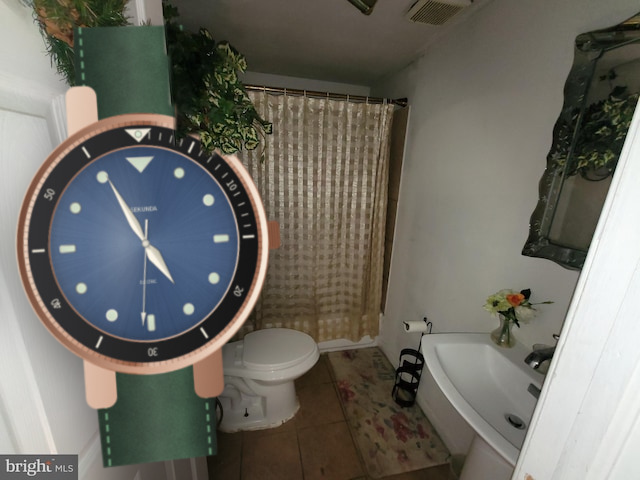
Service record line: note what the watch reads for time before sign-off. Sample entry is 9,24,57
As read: 4,55,31
